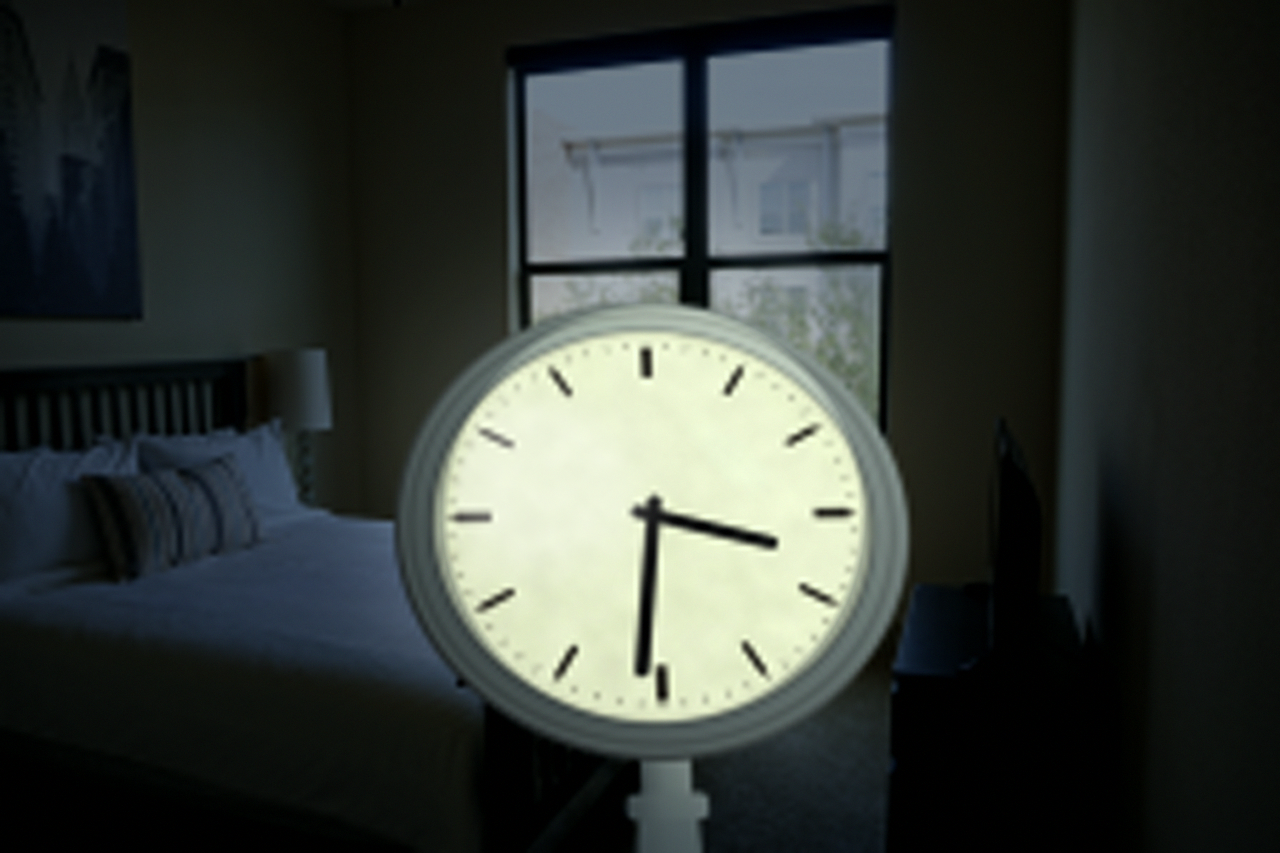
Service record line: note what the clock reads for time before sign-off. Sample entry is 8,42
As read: 3,31
